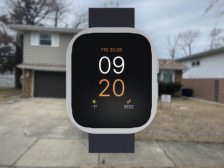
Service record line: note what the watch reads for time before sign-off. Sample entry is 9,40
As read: 9,20
